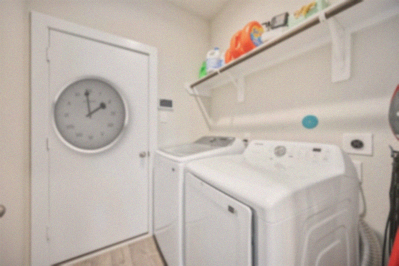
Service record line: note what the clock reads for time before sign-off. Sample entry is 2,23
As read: 1,59
